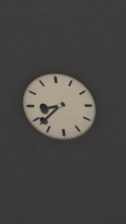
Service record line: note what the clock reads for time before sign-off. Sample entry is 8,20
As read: 8,38
